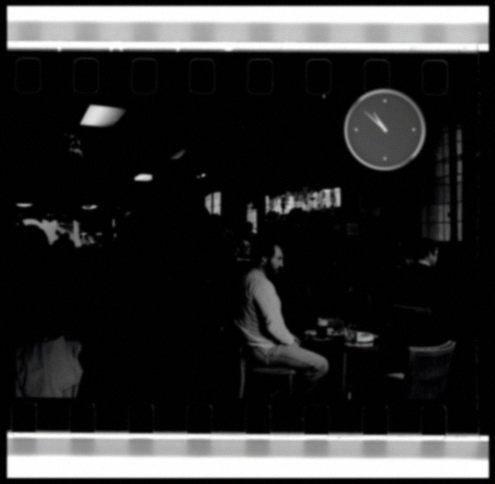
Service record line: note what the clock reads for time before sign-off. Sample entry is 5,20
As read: 10,52
